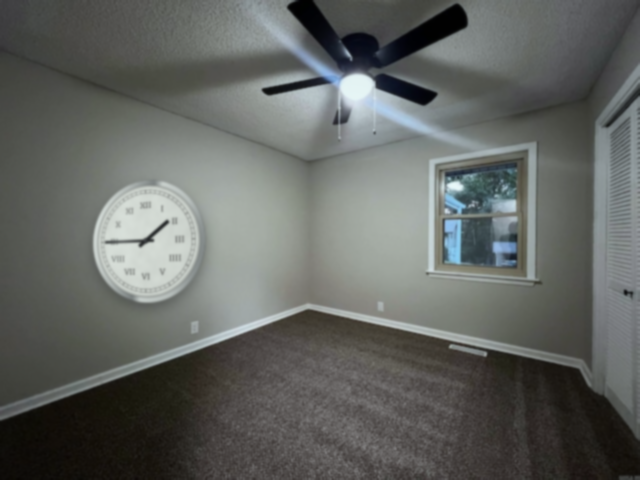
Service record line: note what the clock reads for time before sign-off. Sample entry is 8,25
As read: 1,45
